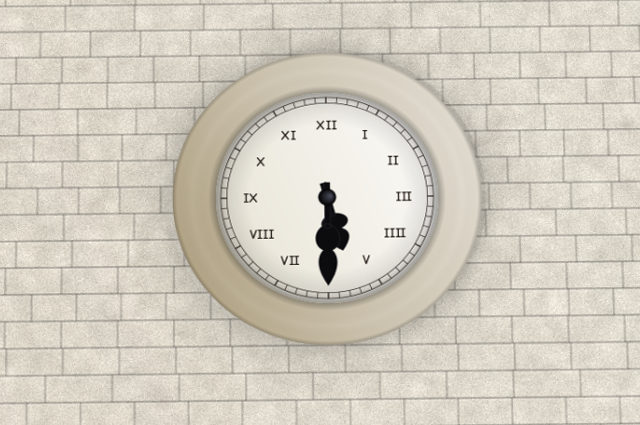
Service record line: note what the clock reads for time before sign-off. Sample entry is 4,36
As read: 5,30
